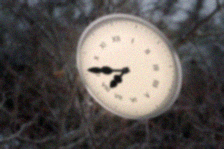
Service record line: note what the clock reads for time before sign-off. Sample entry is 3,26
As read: 7,46
